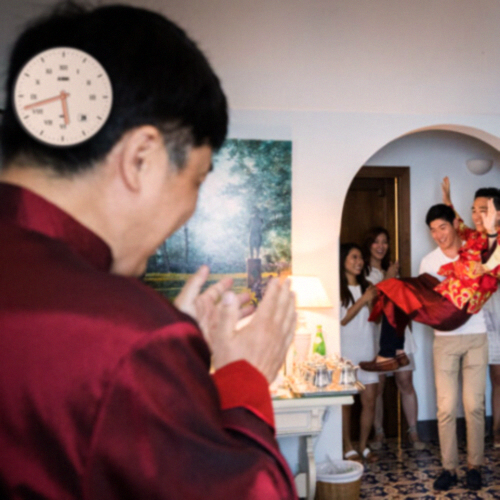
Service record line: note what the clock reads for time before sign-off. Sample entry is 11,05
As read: 5,42
